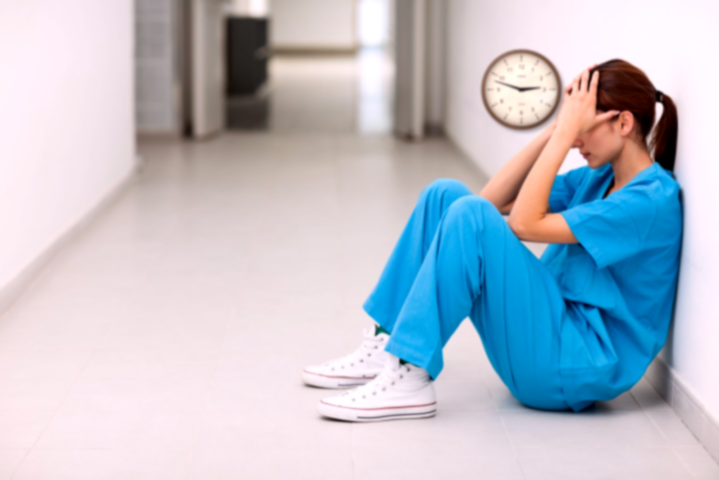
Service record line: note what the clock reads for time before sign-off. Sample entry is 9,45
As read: 2,48
